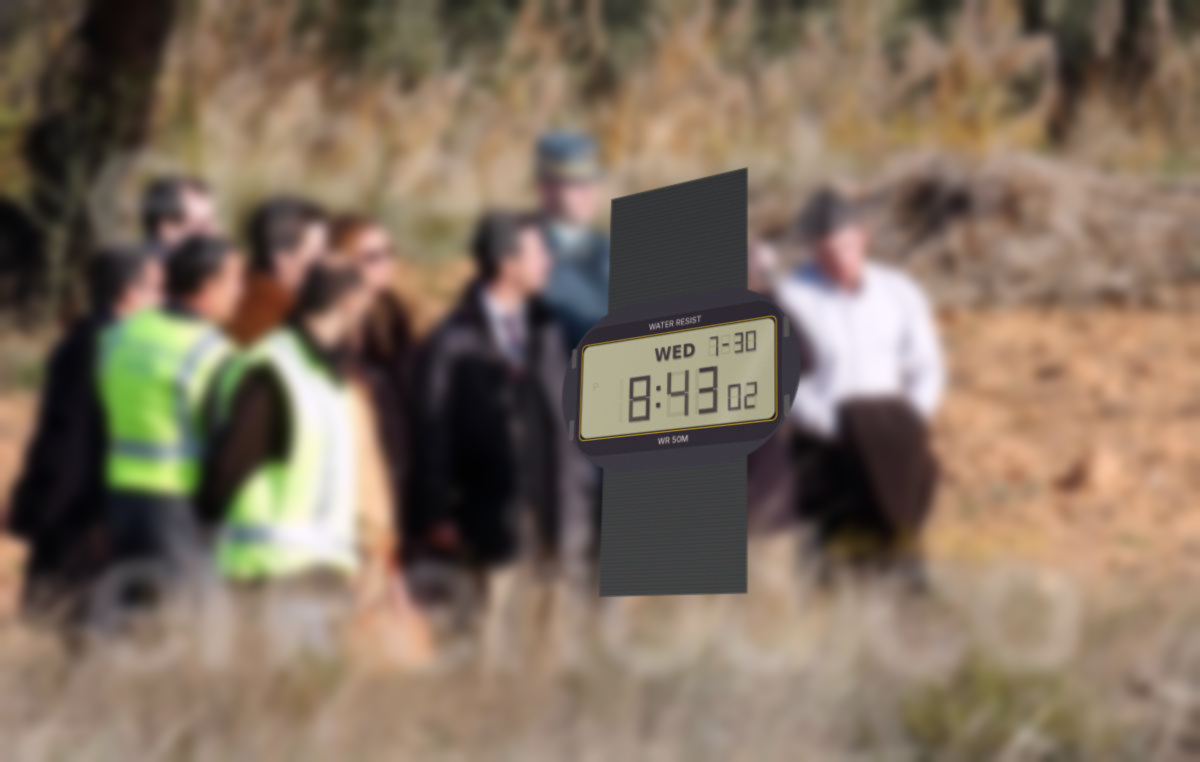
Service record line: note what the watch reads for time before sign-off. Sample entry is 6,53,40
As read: 8,43,02
